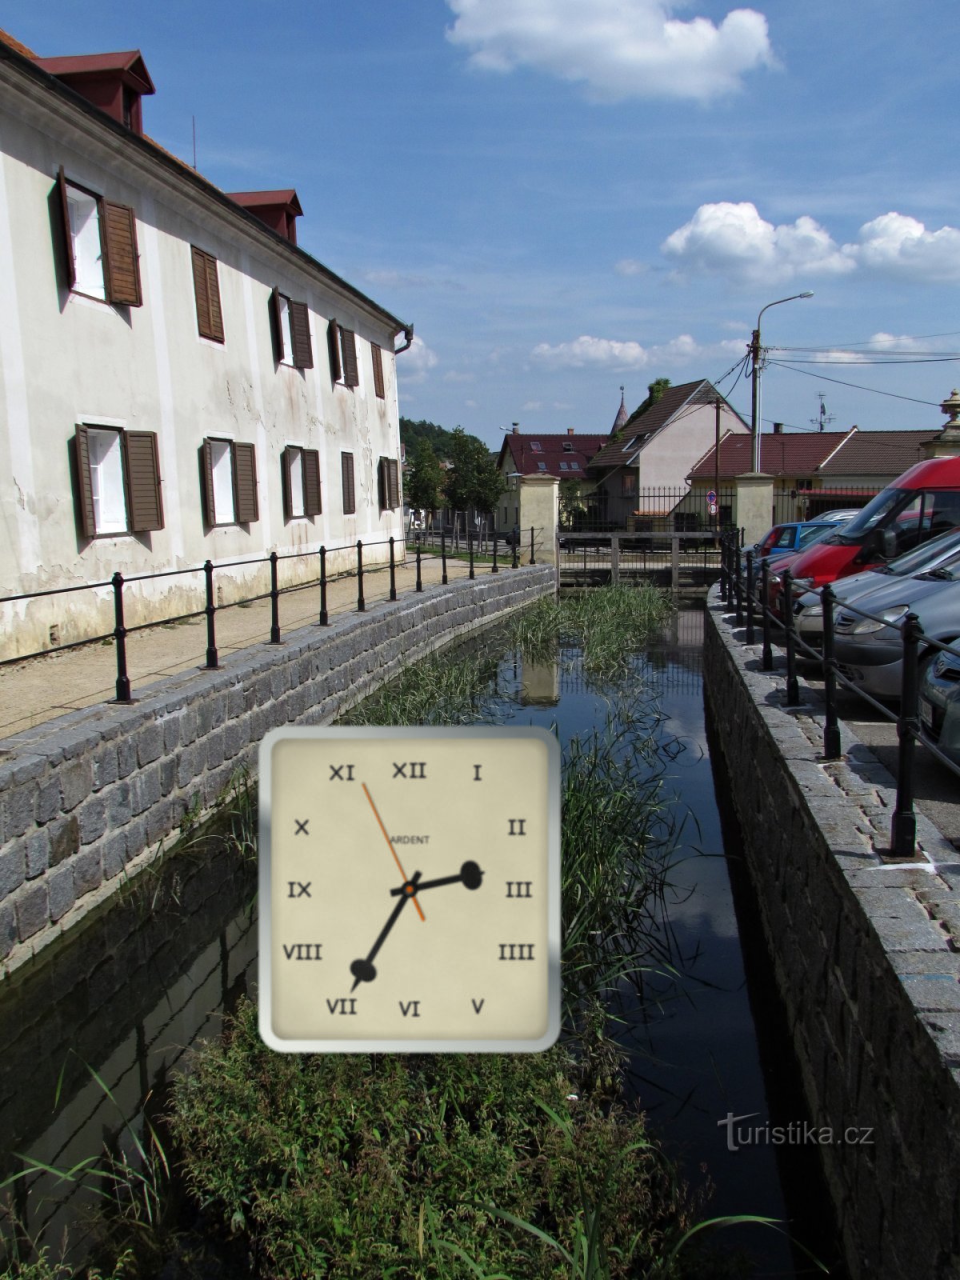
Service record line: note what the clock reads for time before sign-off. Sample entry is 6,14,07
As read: 2,34,56
